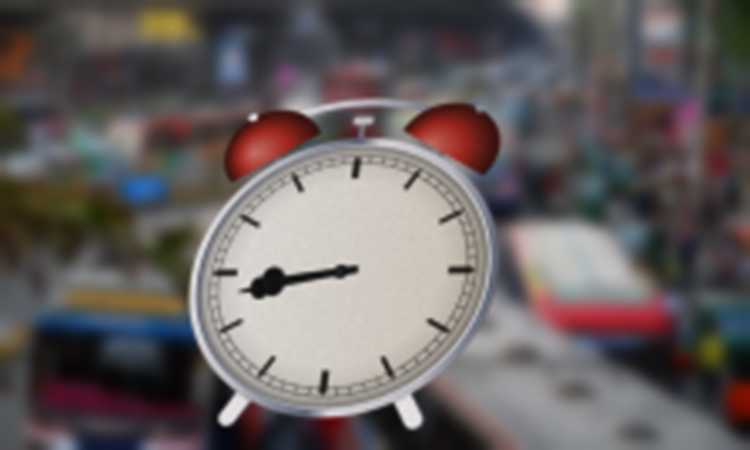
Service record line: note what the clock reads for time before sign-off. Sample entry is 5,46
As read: 8,43
